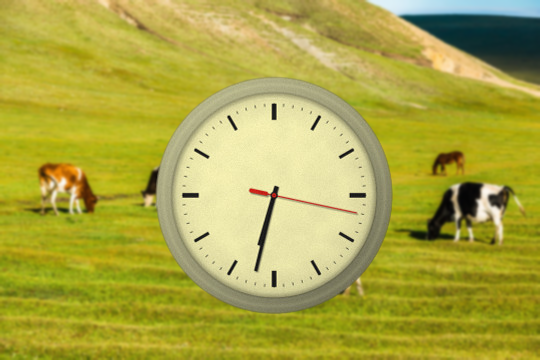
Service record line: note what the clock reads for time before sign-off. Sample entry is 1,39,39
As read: 6,32,17
